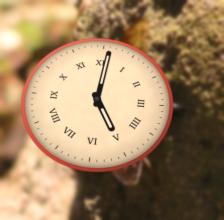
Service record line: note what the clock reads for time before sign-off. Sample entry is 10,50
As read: 5,01
